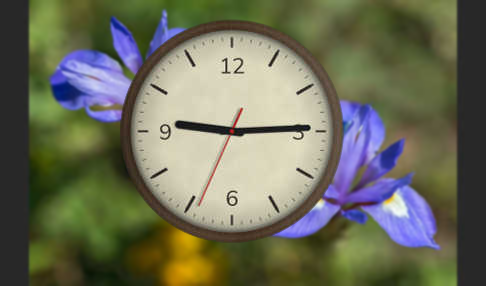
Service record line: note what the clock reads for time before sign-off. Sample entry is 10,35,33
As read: 9,14,34
